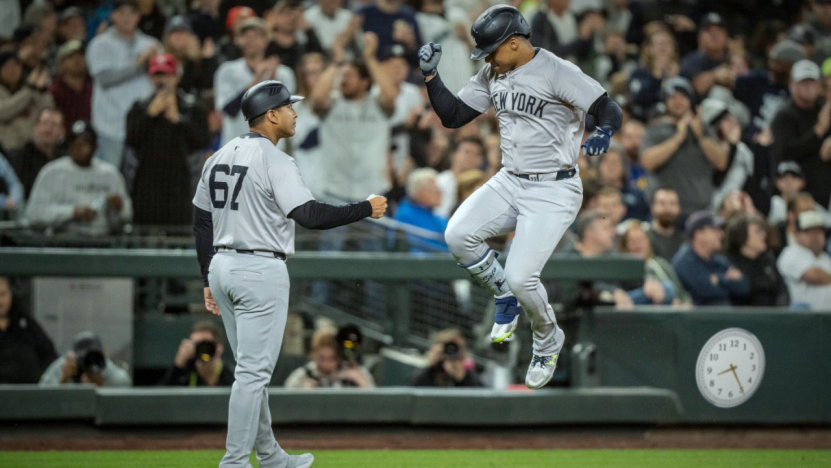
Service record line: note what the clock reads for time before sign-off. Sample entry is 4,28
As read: 8,25
